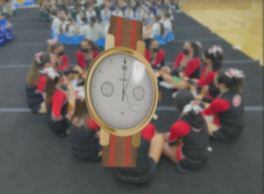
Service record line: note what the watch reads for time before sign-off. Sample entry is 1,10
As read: 5,04
